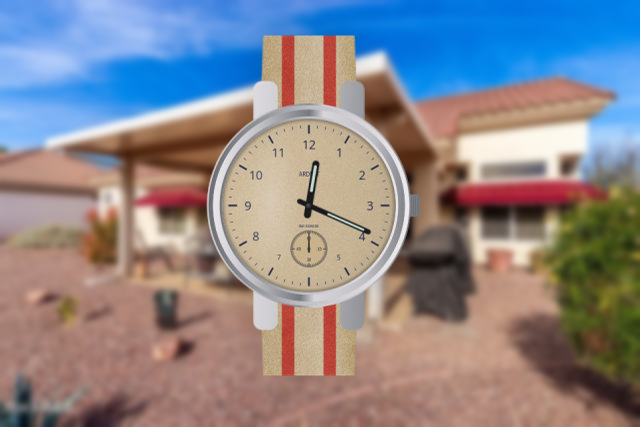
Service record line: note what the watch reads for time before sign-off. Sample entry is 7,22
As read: 12,19
